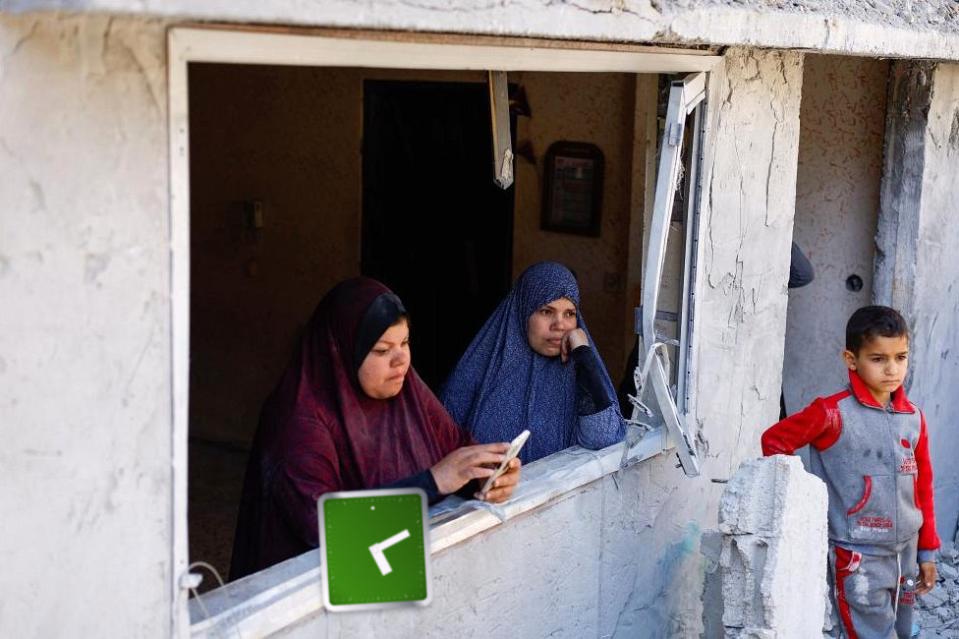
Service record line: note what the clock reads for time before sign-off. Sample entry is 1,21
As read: 5,11
